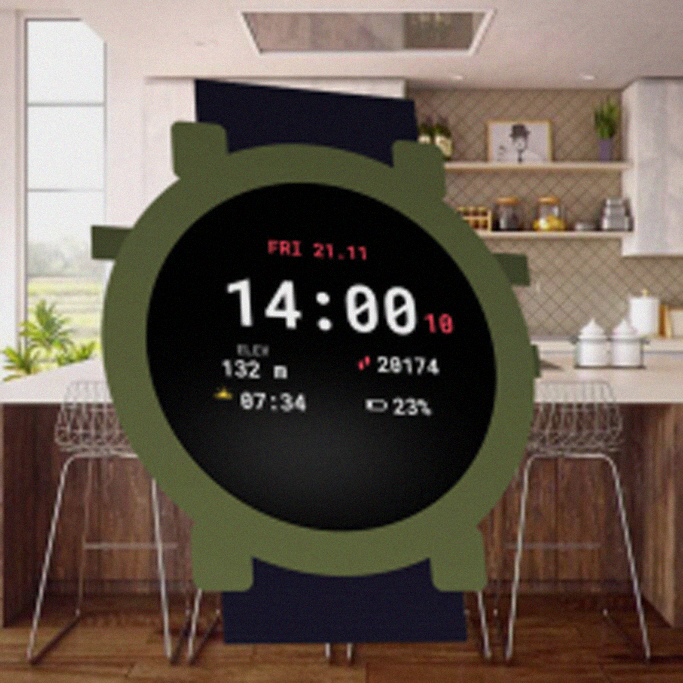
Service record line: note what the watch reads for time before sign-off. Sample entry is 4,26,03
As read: 14,00,10
